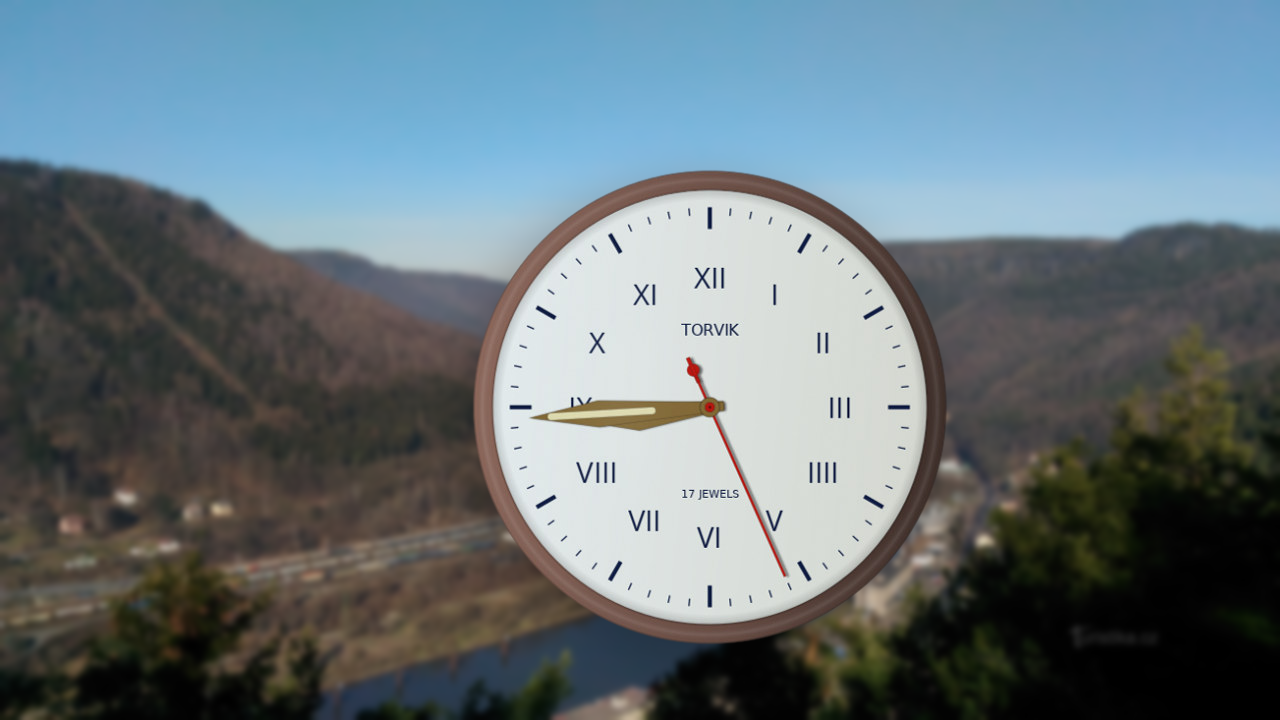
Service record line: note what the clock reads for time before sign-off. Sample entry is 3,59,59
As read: 8,44,26
